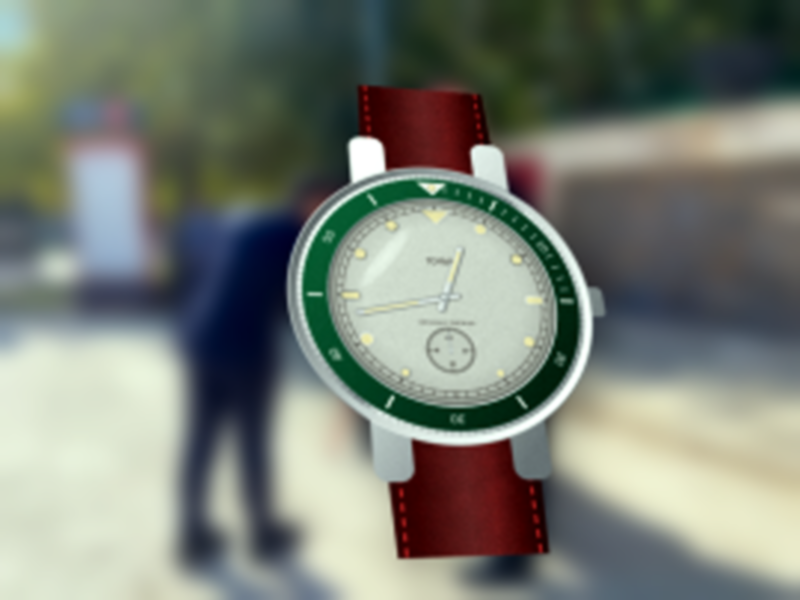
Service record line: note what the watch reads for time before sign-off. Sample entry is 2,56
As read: 12,43
